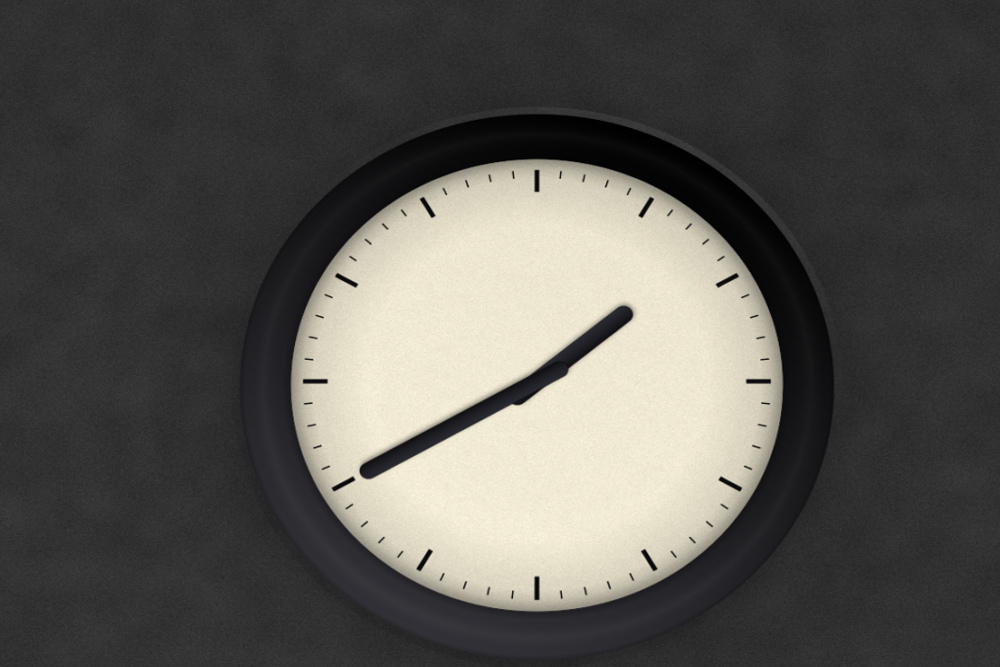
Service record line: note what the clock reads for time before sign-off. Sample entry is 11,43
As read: 1,40
